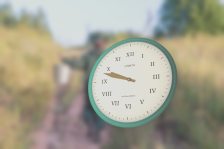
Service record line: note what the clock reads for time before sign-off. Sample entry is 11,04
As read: 9,48
